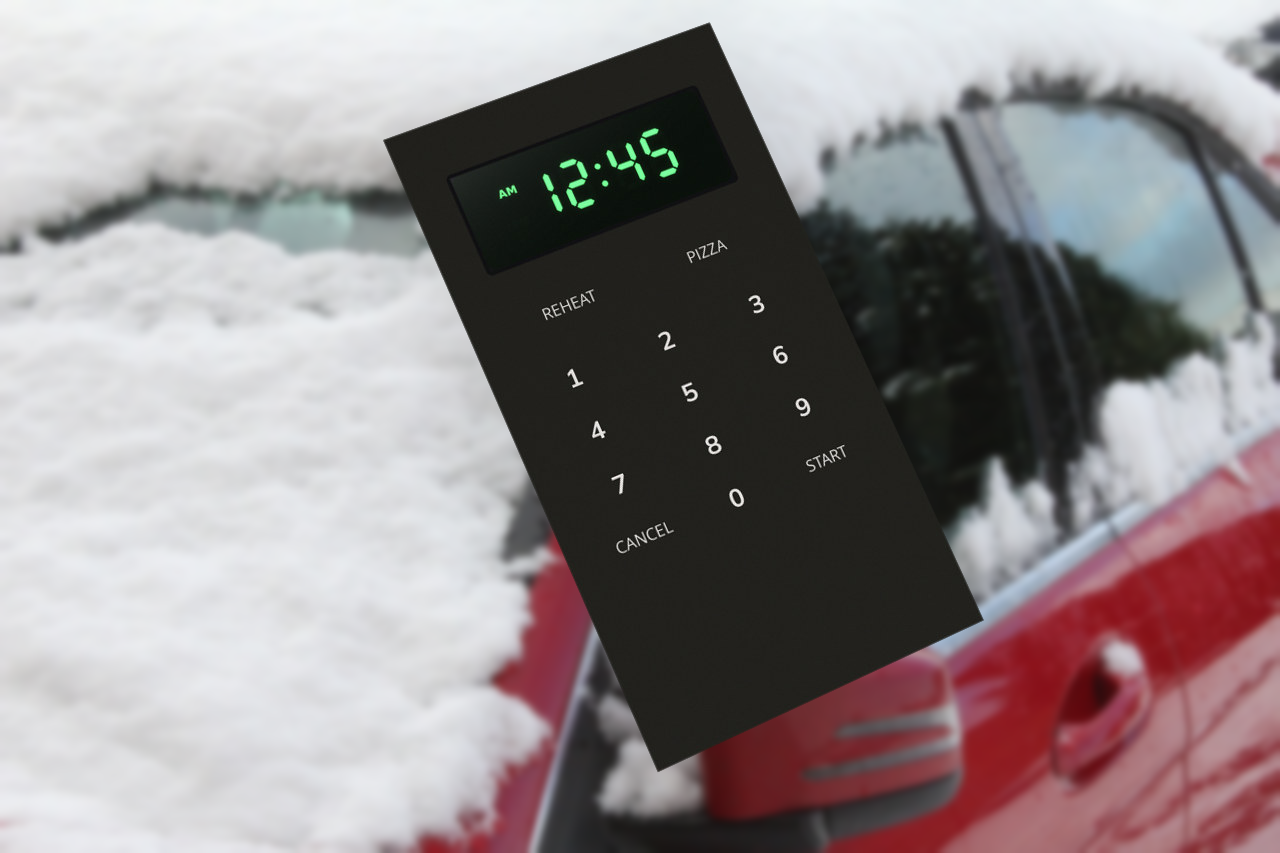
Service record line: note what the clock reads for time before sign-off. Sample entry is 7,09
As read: 12,45
